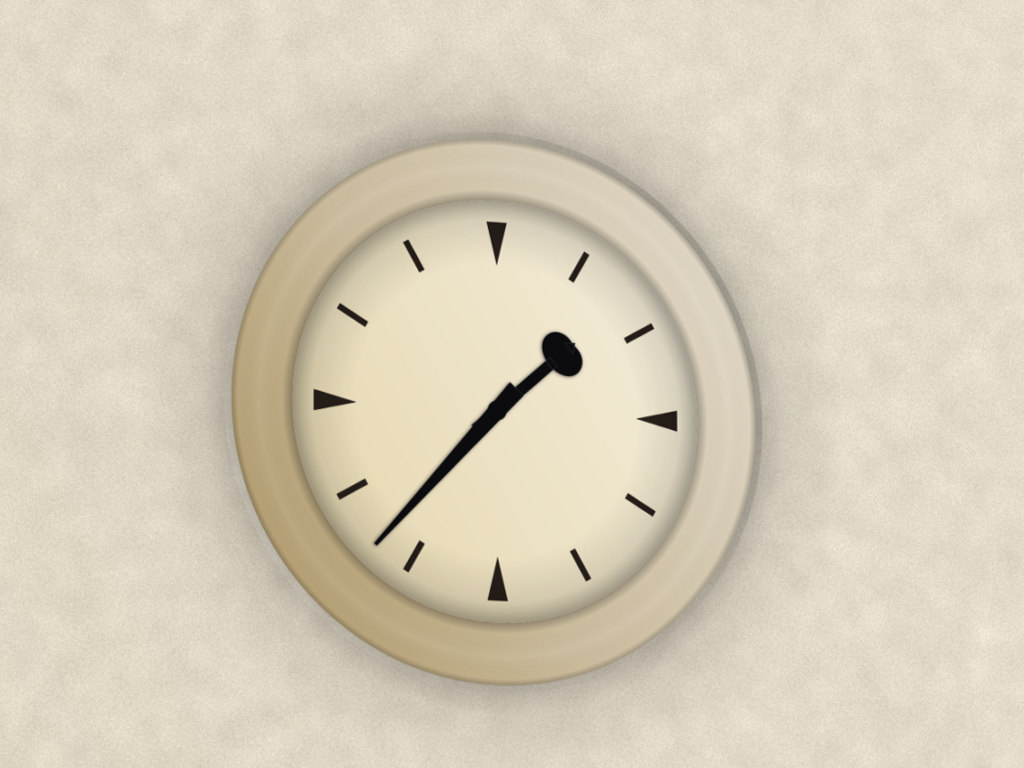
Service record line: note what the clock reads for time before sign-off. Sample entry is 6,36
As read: 1,37
